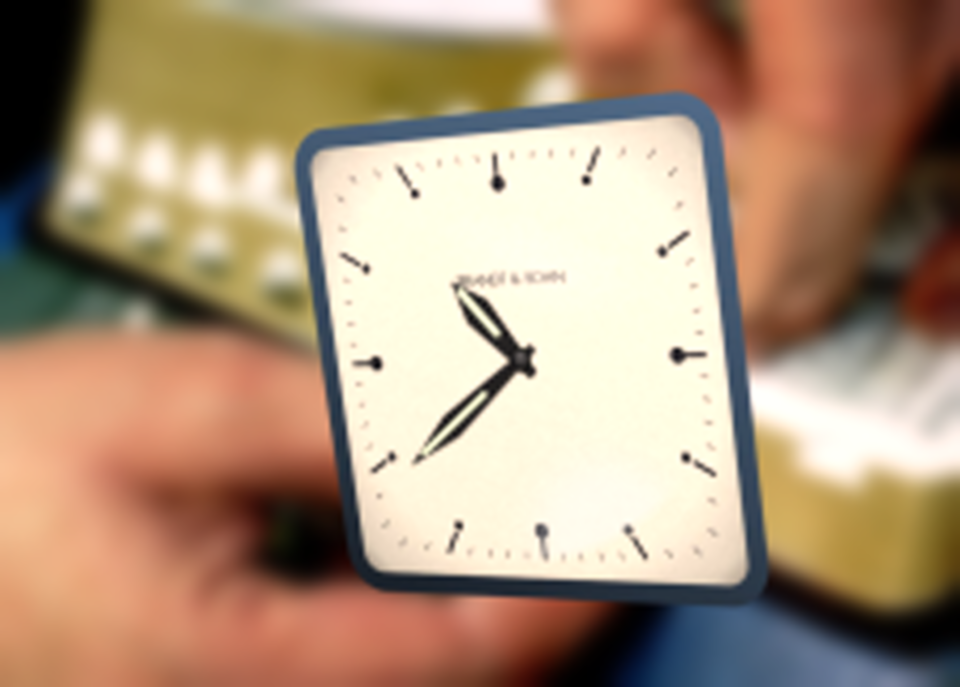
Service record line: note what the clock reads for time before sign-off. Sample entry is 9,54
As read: 10,39
